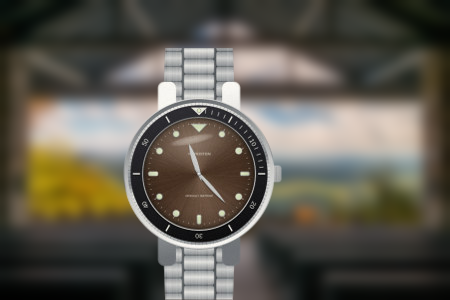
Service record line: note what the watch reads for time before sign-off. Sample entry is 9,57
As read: 11,23
